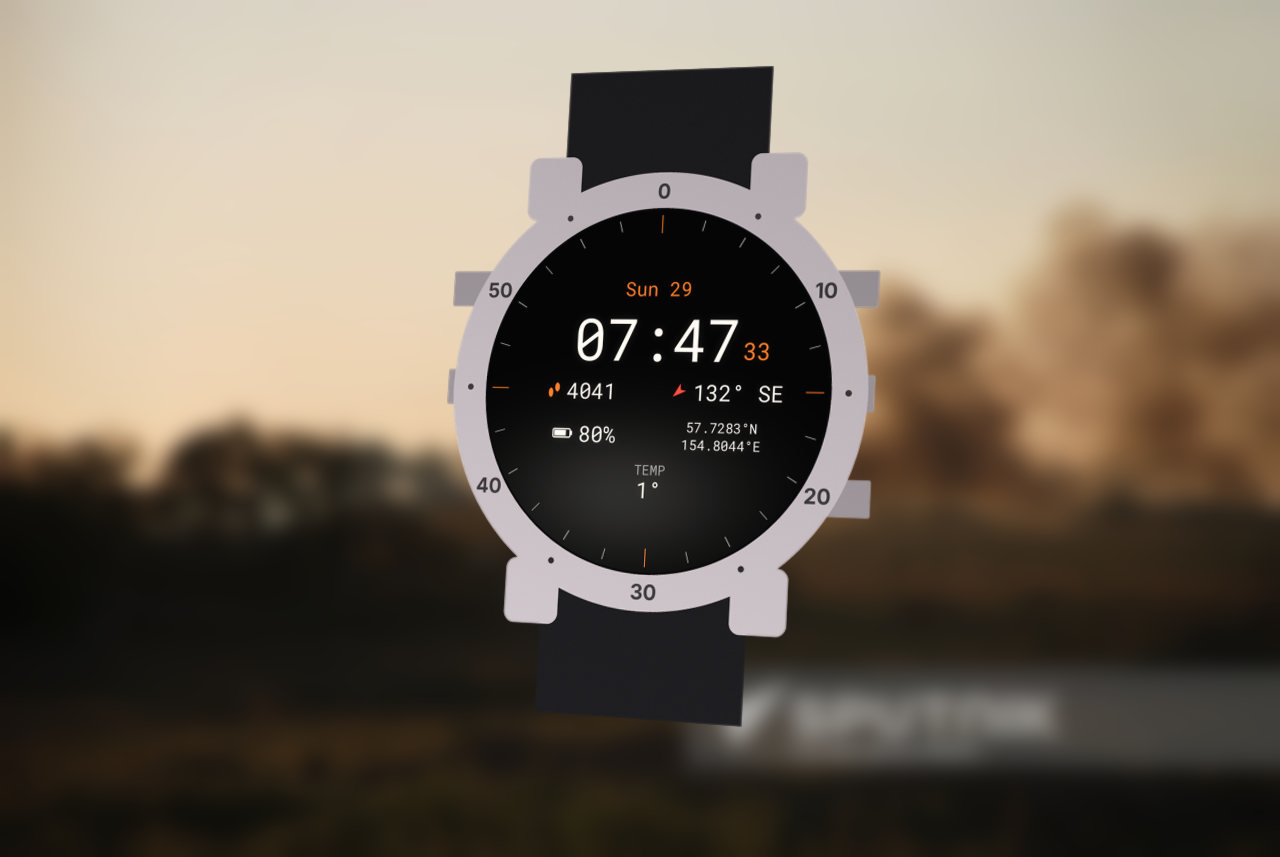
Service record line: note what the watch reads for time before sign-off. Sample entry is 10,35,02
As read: 7,47,33
